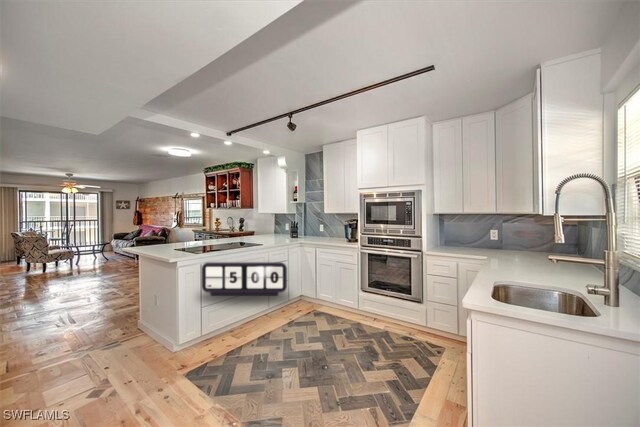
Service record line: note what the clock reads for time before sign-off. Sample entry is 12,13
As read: 5,00
